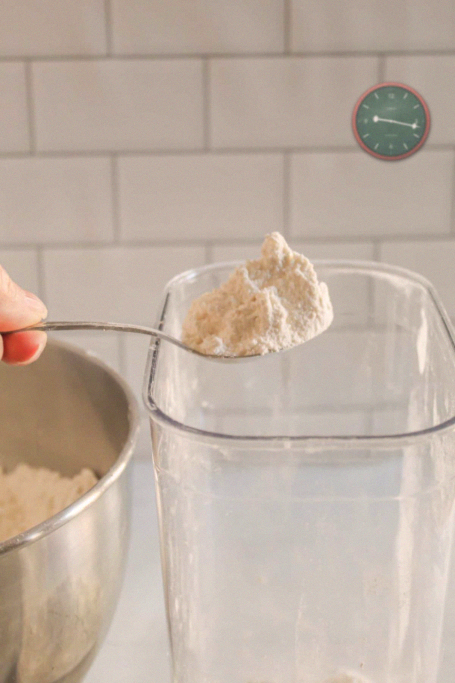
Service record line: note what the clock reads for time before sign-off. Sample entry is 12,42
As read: 9,17
